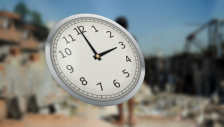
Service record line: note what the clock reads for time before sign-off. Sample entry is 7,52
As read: 3,00
